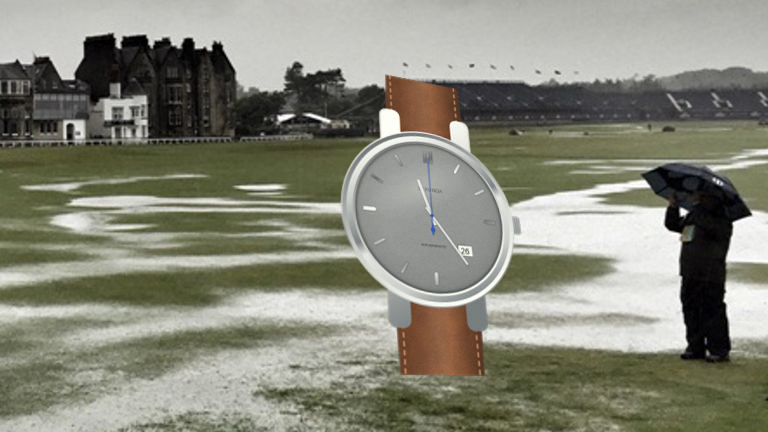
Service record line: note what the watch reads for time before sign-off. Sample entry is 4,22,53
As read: 11,24,00
